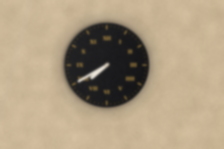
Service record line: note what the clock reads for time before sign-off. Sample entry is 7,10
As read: 7,40
